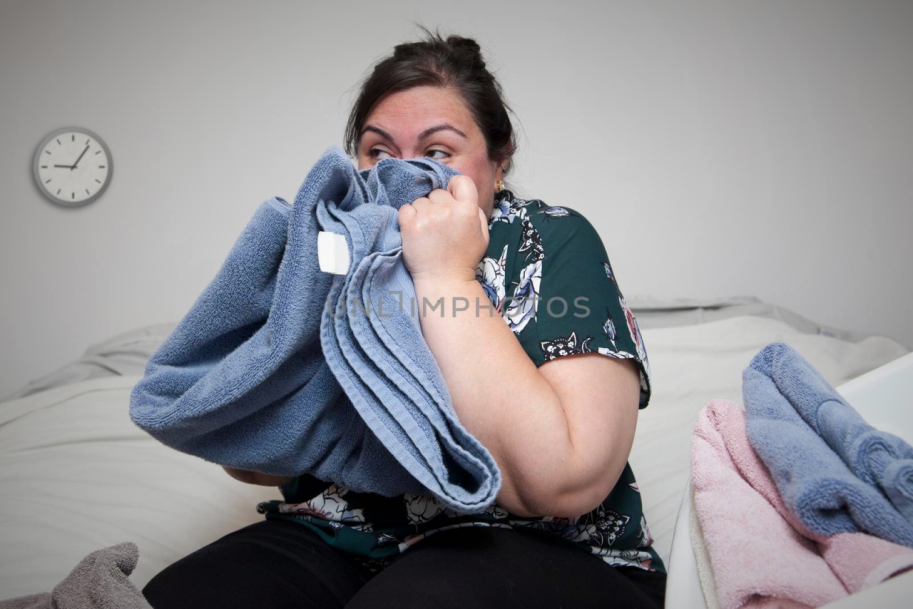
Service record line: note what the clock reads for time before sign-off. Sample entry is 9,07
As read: 9,06
